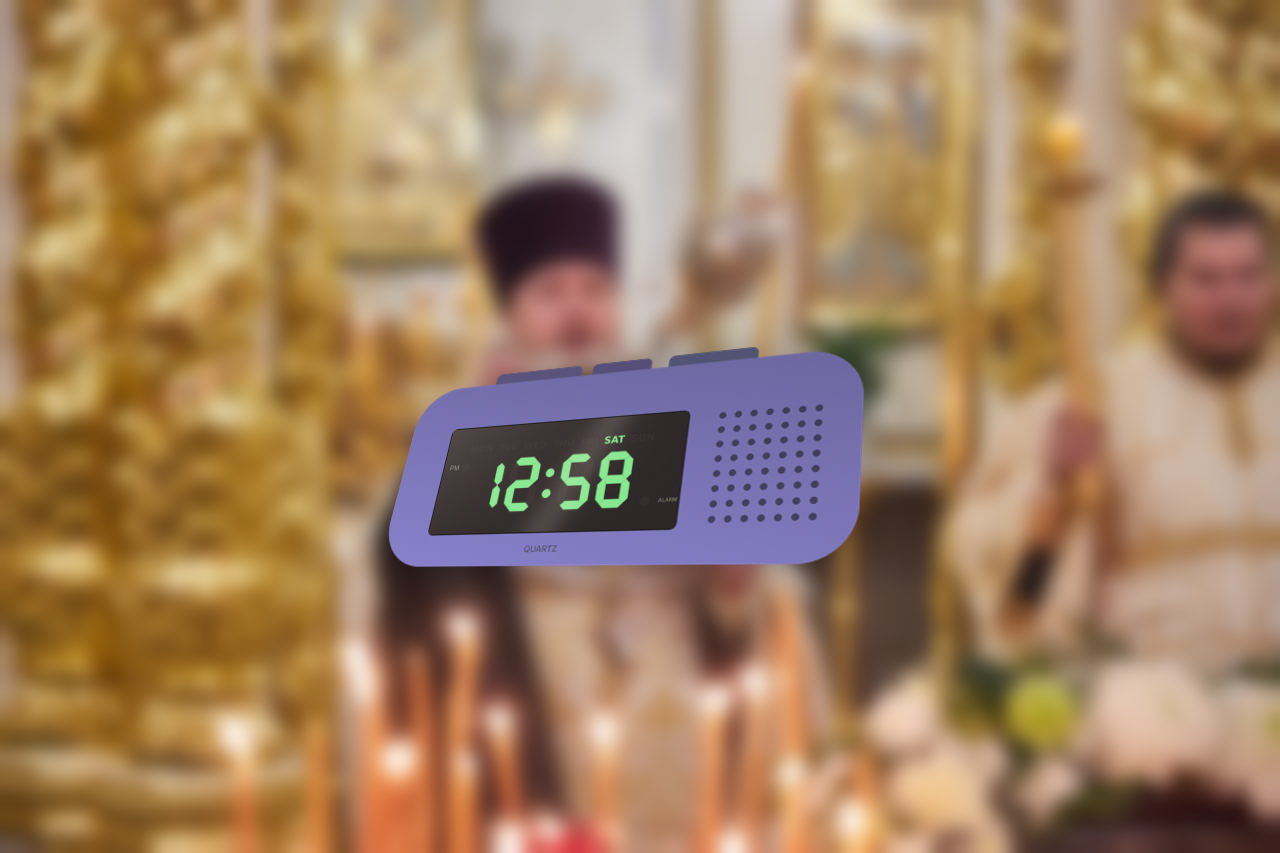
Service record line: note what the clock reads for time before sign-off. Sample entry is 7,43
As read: 12,58
